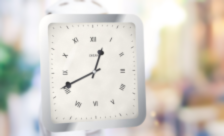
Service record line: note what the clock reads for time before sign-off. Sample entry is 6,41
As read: 12,41
